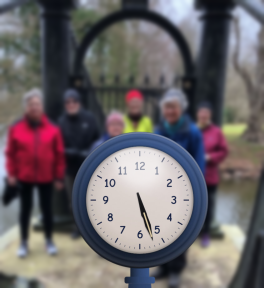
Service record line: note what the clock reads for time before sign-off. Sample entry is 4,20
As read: 5,27
